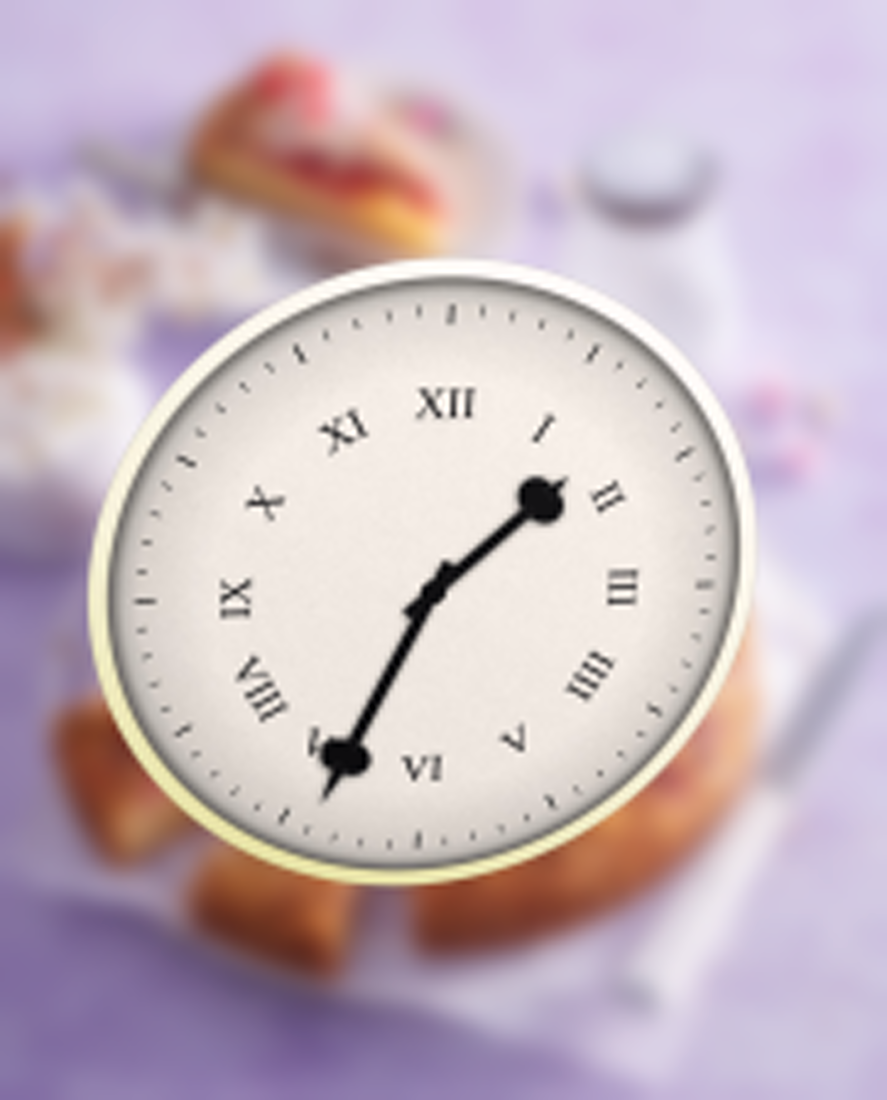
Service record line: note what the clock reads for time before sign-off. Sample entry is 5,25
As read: 1,34
